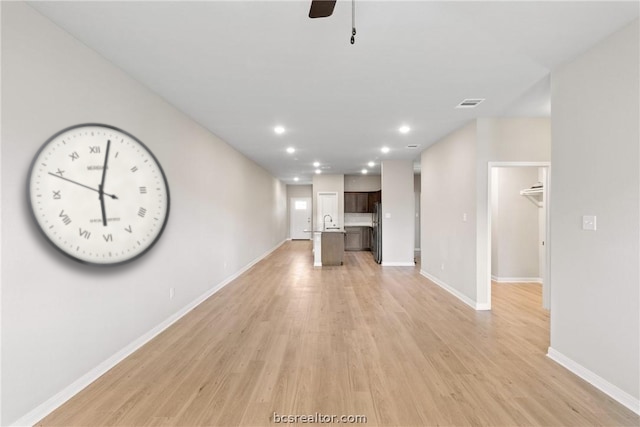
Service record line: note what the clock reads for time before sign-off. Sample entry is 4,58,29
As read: 6,02,49
